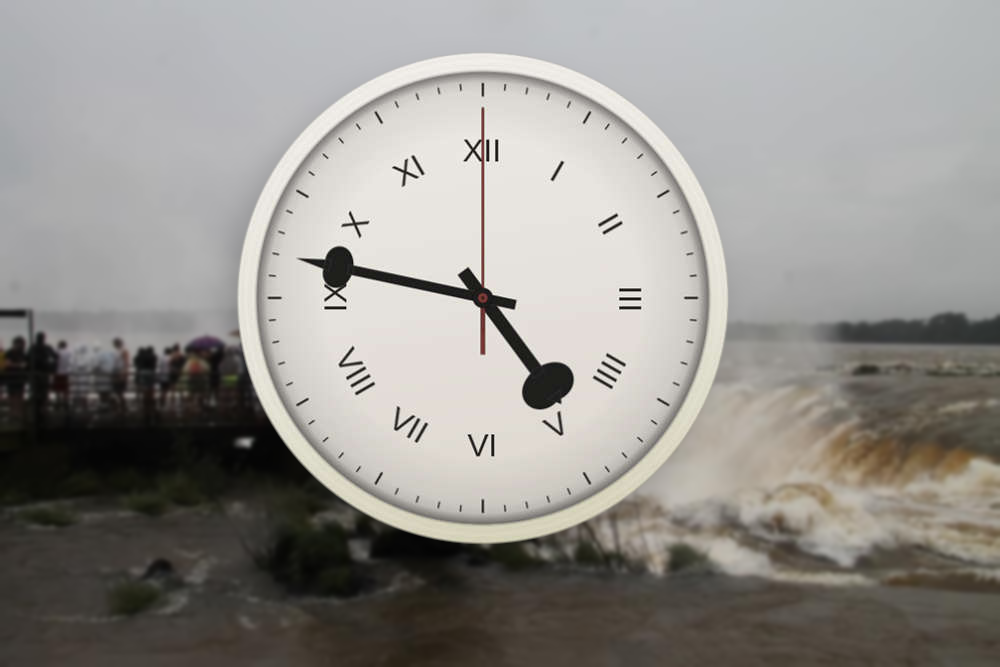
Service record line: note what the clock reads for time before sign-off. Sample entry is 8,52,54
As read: 4,47,00
